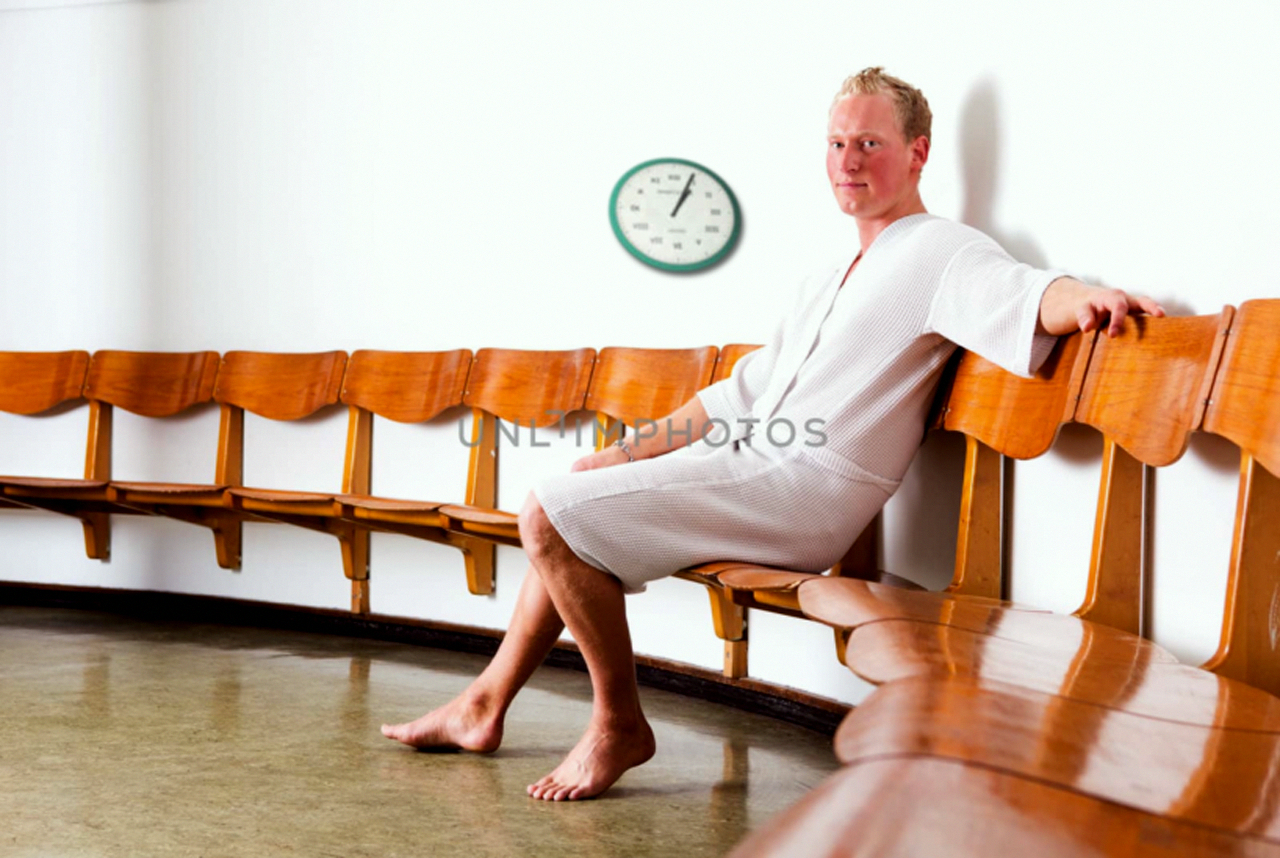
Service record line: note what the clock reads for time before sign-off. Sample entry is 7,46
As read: 1,04
